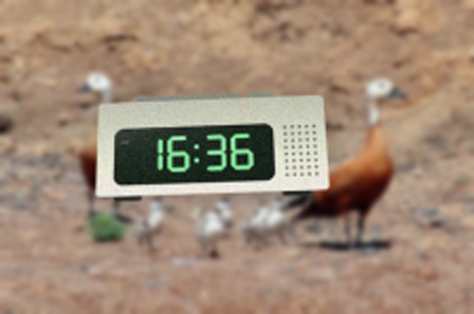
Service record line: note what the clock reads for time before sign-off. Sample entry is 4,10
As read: 16,36
